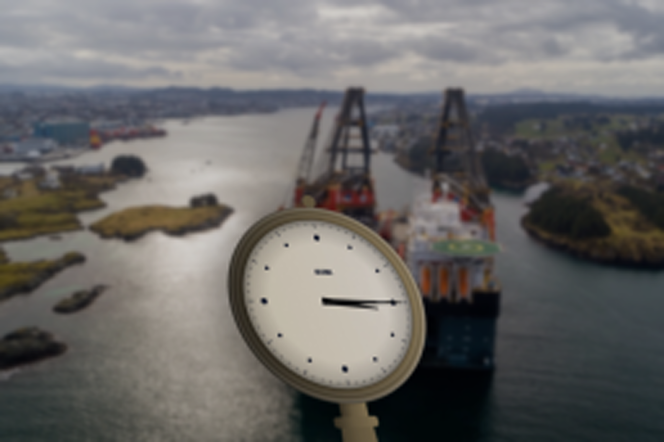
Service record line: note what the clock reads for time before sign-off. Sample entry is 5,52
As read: 3,15
